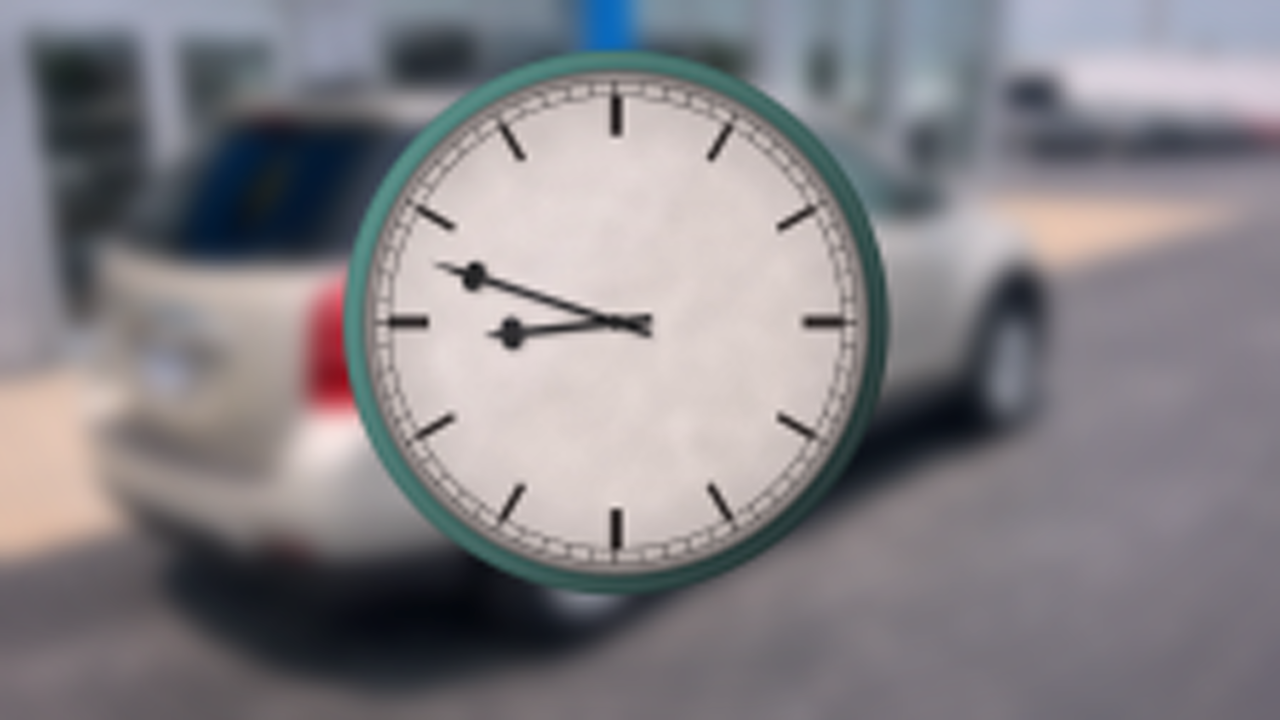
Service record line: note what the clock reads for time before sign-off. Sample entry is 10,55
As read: 8,48
